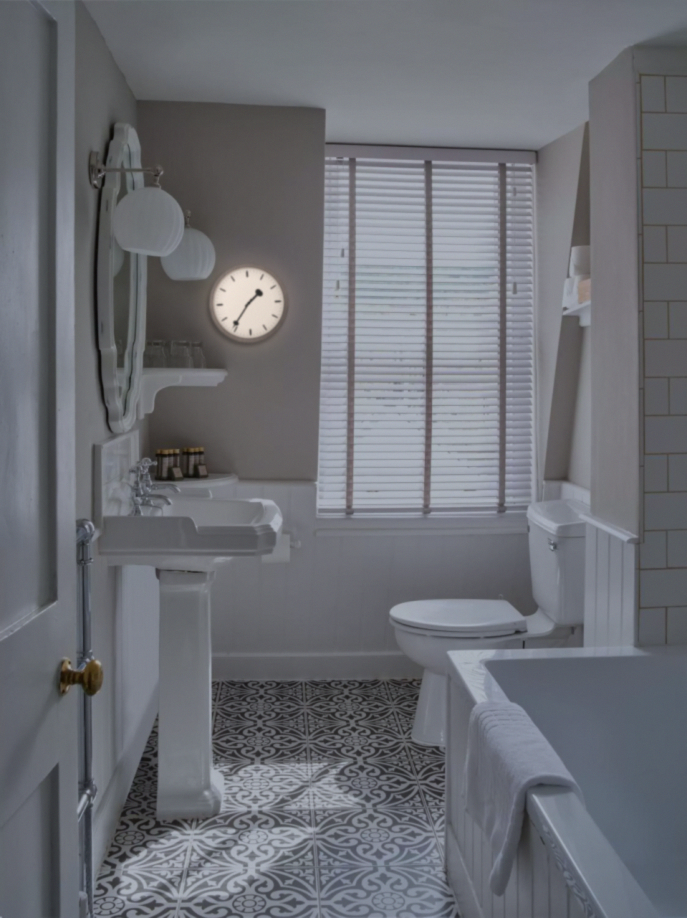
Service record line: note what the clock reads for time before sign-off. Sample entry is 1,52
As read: 1,36
